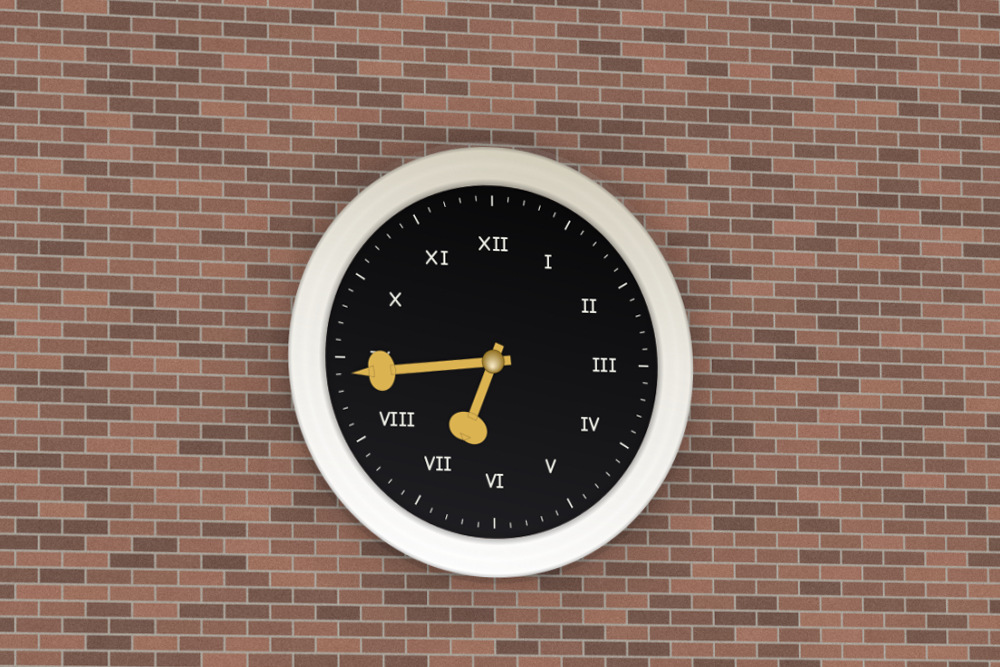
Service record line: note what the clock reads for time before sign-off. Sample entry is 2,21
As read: 6,44
